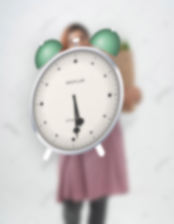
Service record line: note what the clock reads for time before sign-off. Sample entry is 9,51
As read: 5,29
